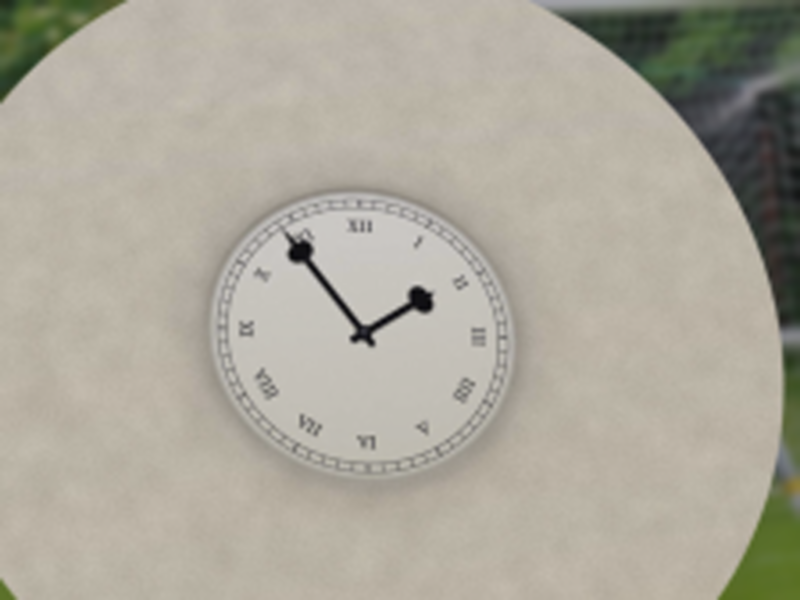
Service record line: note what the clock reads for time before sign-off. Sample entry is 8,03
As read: 1,54
